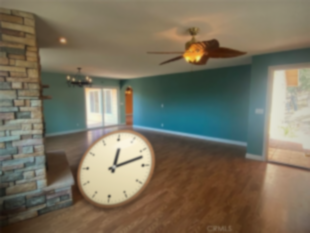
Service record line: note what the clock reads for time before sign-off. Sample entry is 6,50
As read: 12,12
